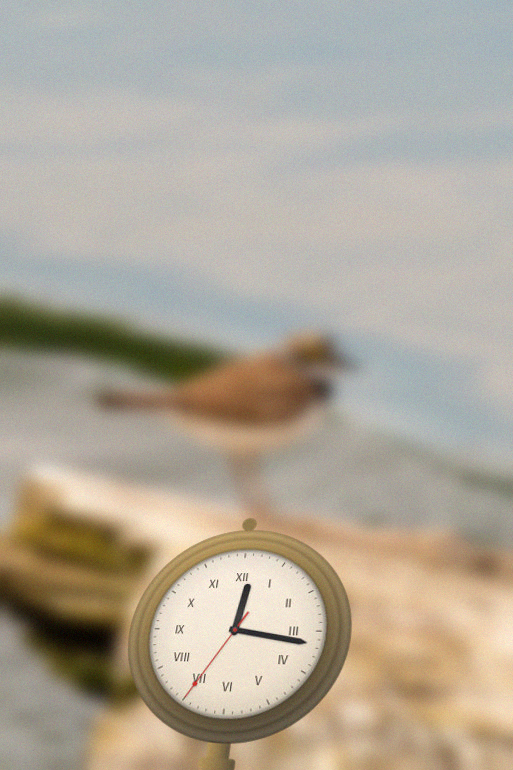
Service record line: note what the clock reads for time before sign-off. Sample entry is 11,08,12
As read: 12,16,35
